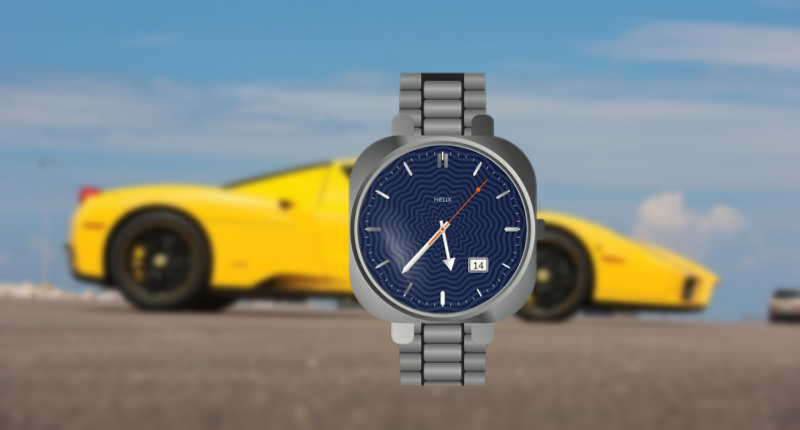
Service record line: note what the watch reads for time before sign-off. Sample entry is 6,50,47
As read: 5,37,07
